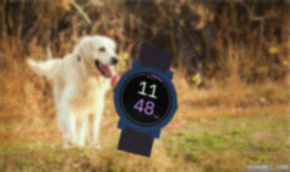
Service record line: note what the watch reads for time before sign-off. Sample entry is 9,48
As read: 11,48
